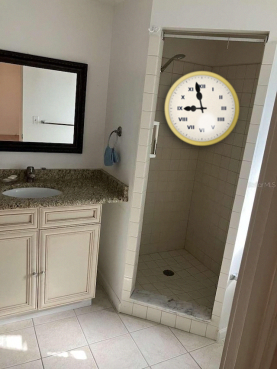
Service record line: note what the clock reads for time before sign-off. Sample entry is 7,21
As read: 8,58
